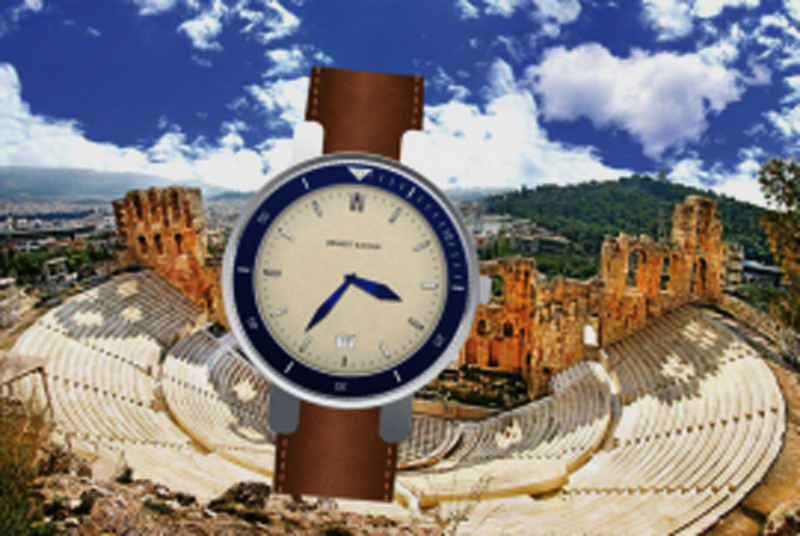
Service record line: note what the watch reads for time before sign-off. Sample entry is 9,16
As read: 3,36
